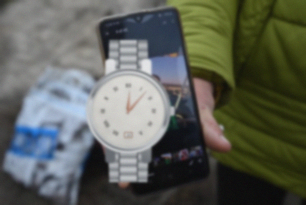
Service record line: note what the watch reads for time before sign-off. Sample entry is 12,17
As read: 12,07
